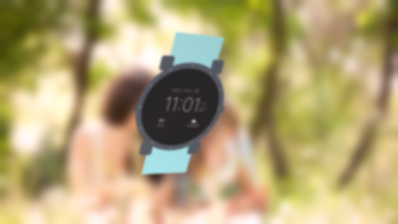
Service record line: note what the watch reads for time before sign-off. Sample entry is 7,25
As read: 11,01
